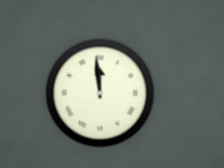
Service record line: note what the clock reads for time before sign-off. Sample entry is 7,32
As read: 11,59
